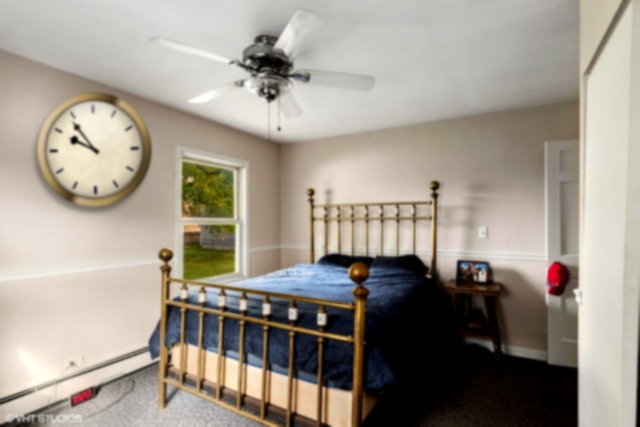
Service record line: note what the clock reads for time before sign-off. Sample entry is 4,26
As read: 9,54
